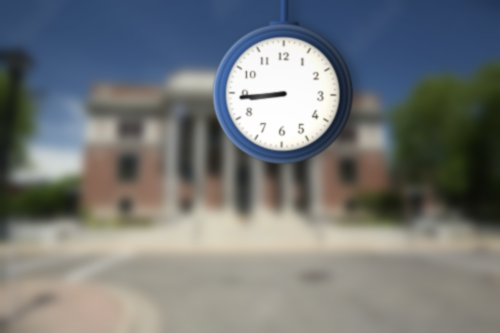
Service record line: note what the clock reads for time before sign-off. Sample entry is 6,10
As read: 8,44
